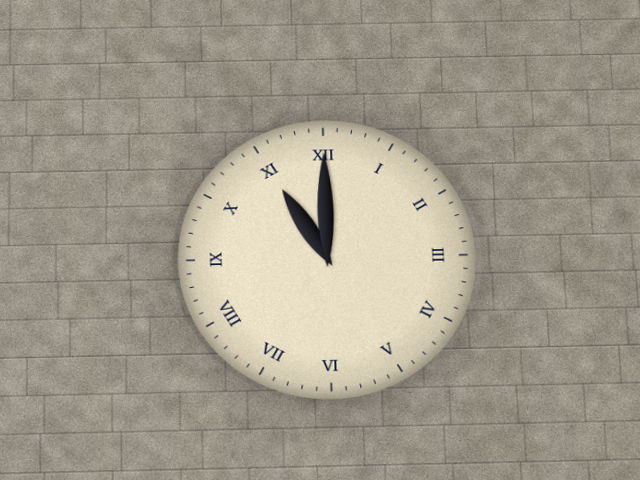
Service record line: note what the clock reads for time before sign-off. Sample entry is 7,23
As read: 11,00
